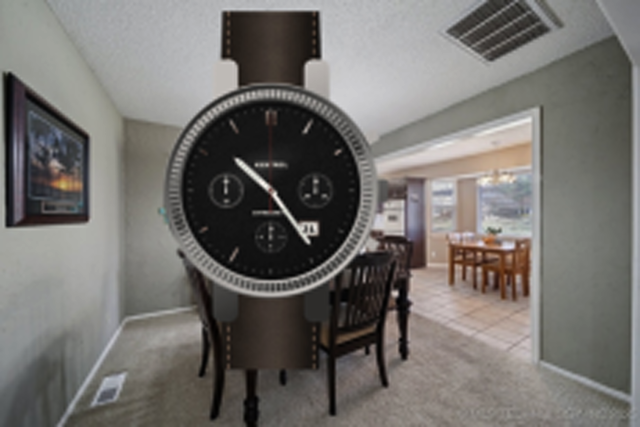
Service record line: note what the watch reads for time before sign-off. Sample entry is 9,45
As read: 10,24
